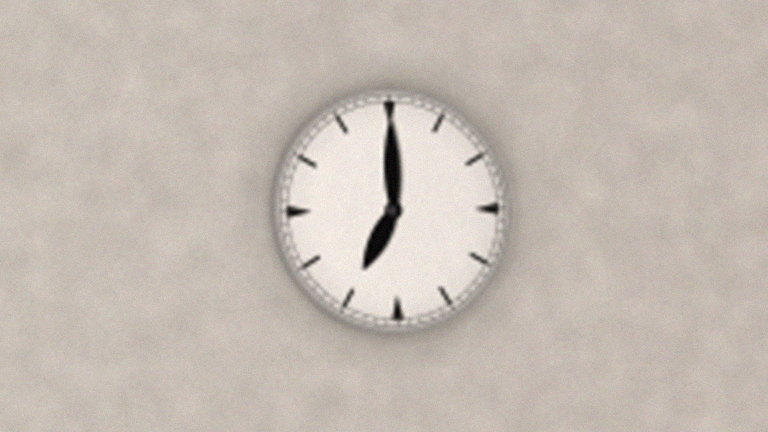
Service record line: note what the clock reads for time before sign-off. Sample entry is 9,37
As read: 7,00
